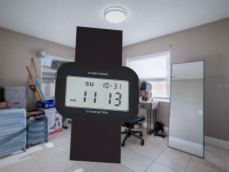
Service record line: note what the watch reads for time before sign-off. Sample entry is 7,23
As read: 11,13
